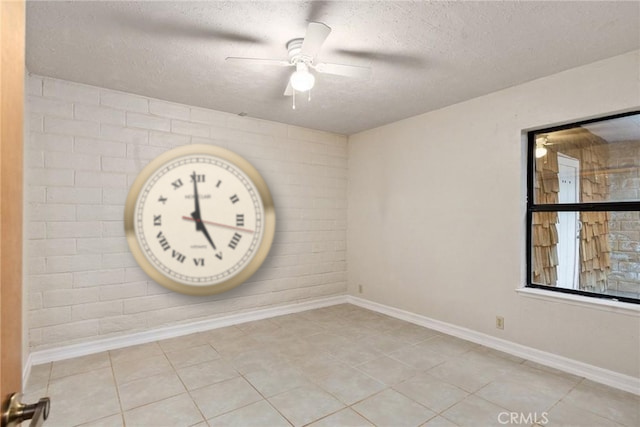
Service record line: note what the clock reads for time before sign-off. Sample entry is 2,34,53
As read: 4,59,17
